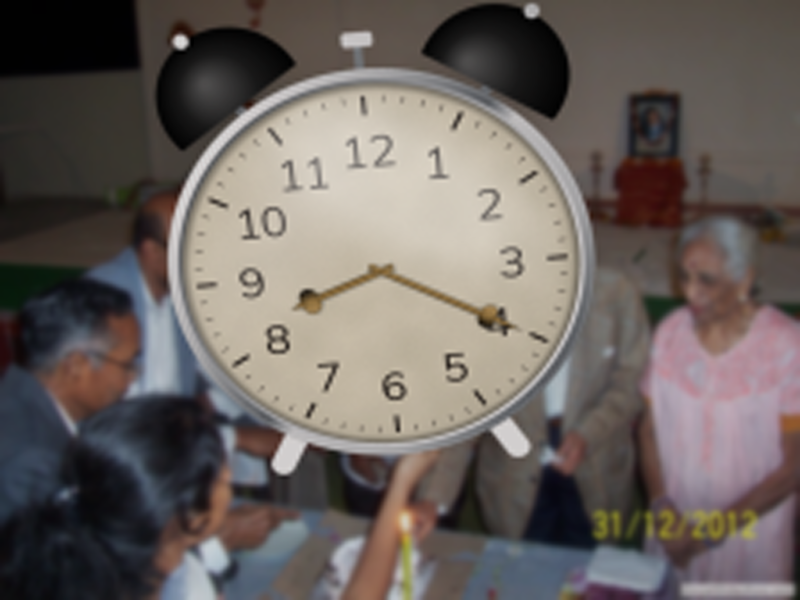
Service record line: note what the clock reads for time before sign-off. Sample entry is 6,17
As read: 8,20
